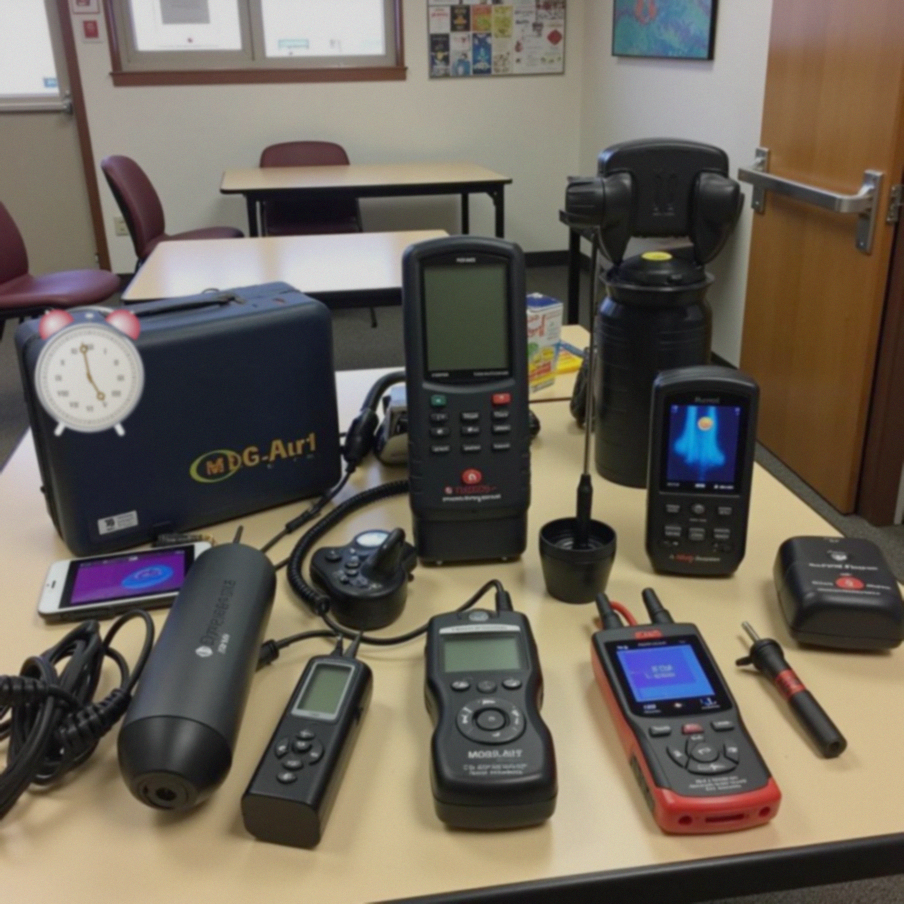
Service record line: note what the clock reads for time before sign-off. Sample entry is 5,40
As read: 4,58
